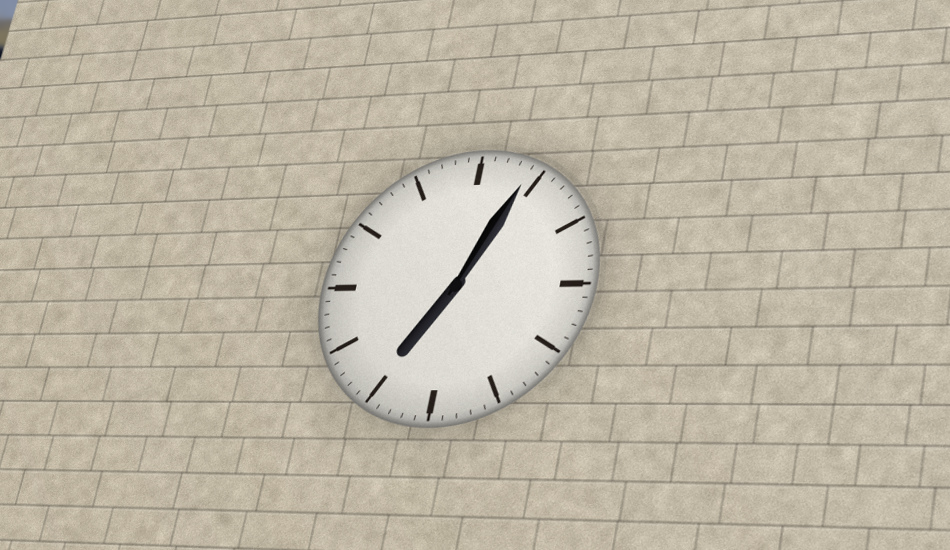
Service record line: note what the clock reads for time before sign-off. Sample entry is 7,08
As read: 7,04
